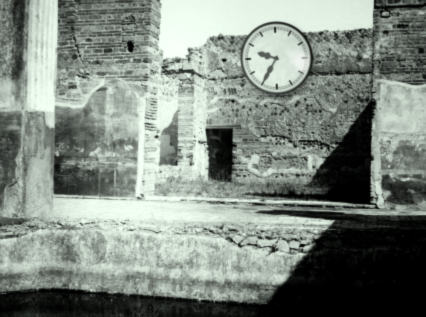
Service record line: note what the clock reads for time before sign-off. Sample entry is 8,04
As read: 9,35
